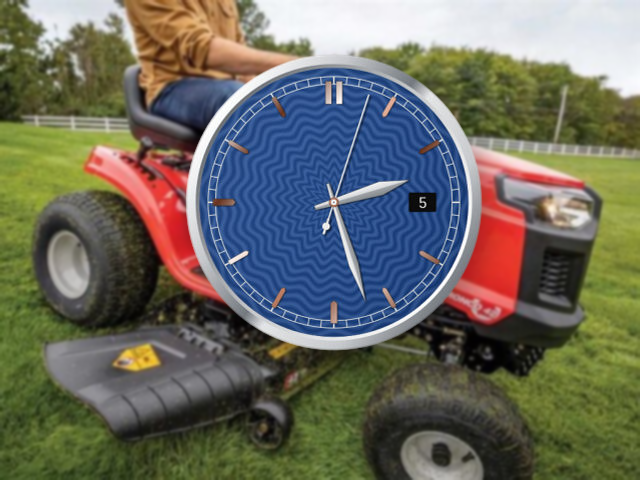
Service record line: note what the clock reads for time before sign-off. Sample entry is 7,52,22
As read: 2,27,03
